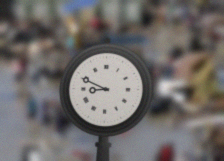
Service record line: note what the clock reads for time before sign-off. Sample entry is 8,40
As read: 8,49
